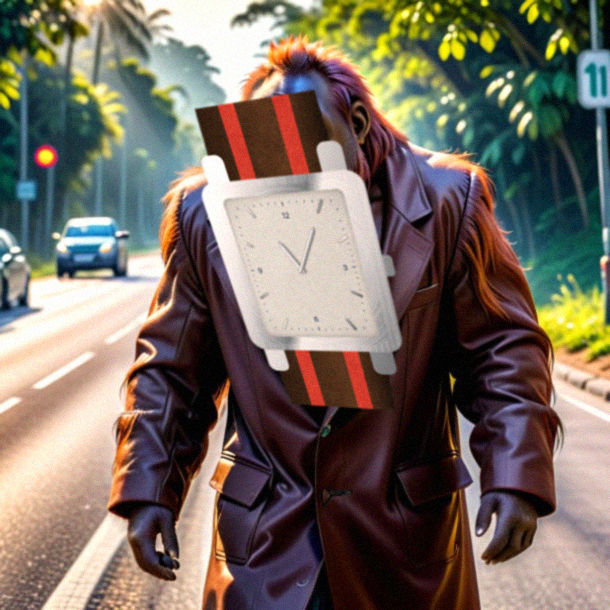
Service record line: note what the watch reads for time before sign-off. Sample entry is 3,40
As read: 11,05
